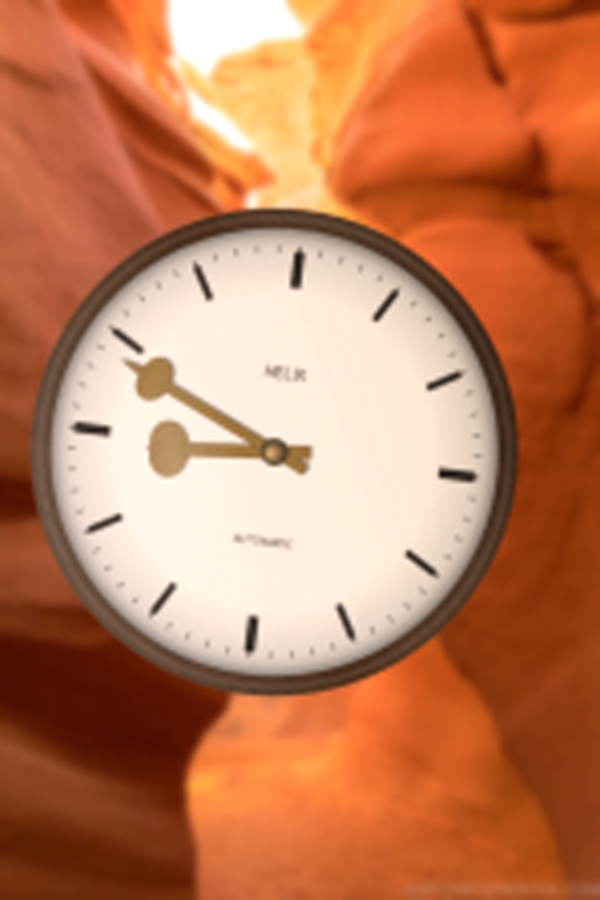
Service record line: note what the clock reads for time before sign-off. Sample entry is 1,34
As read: 8,49
